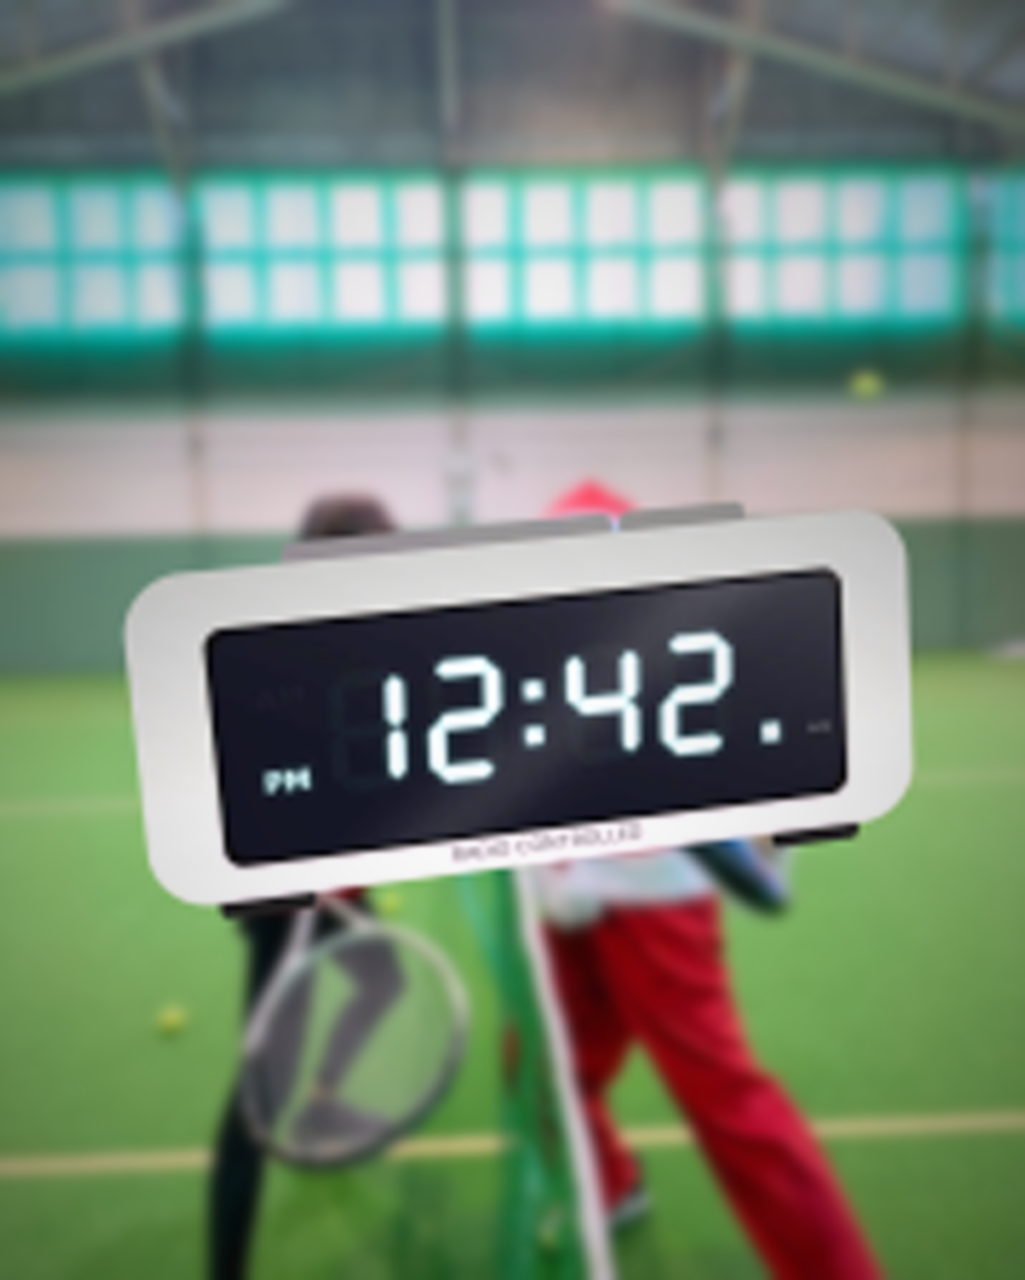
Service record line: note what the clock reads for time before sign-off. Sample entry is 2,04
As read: 12,42
